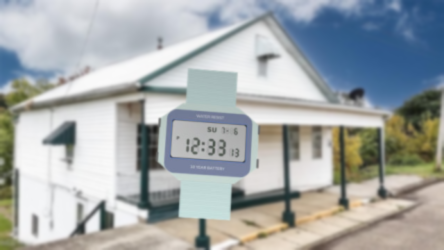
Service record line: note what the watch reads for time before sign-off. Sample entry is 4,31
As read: 12,33
